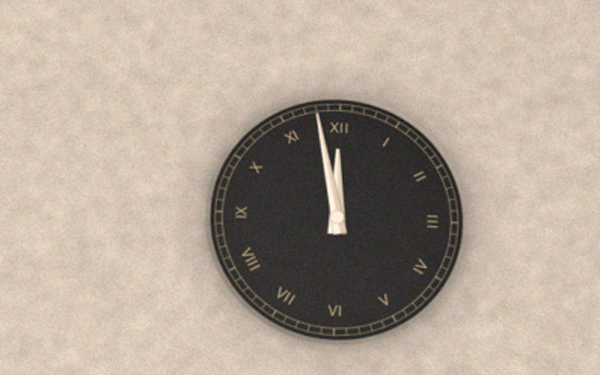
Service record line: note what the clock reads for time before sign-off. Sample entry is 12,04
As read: 11,58
